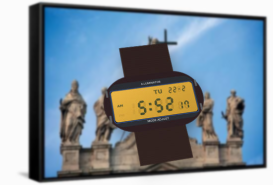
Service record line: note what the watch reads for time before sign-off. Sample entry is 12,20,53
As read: 5,52,17
